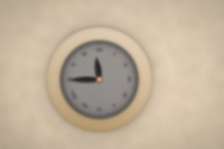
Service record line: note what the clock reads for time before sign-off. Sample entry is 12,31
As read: 11,45
